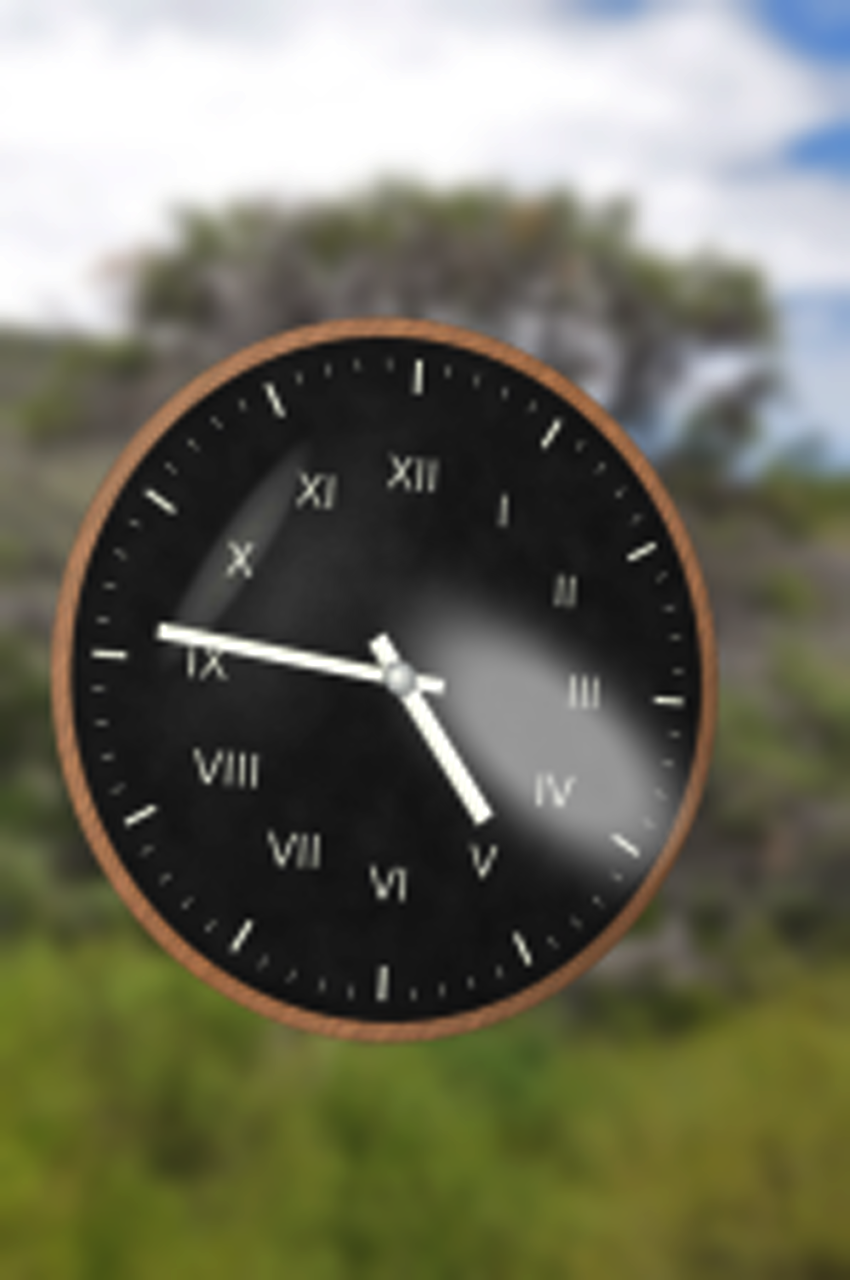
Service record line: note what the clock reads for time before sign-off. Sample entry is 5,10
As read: 4,46
